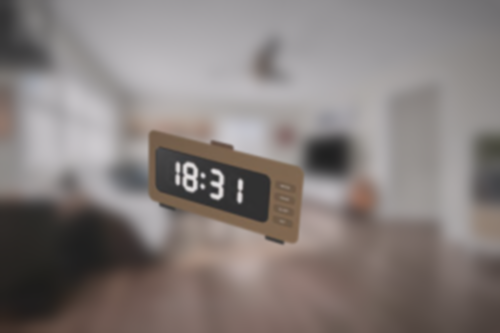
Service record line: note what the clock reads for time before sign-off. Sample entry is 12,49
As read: 18,31
